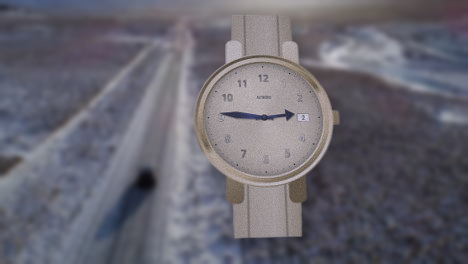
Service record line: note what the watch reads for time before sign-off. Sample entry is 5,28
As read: 2,46
